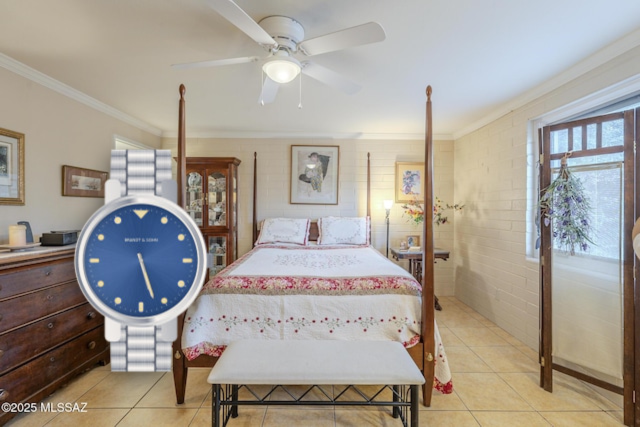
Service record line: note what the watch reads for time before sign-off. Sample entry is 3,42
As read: 5,27
